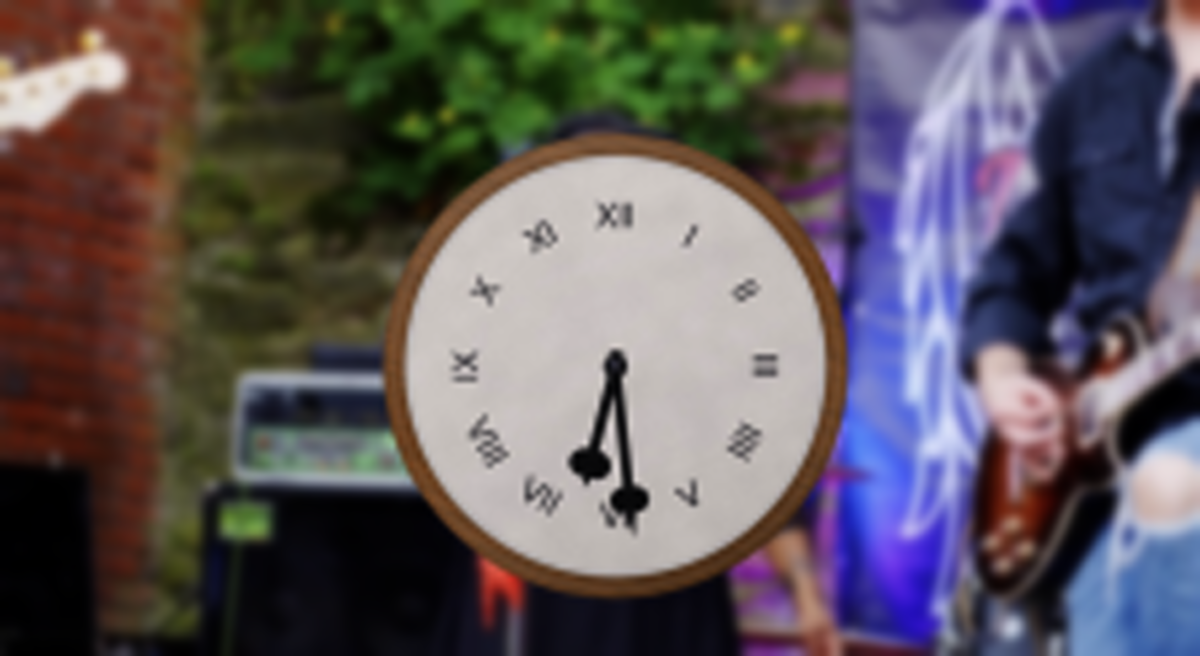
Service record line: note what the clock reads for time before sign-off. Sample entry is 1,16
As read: 6,29
